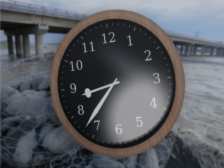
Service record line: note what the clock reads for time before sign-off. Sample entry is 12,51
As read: 8,37
